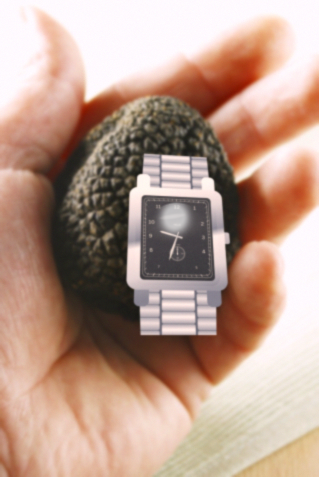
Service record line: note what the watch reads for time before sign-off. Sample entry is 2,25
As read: 9,33
